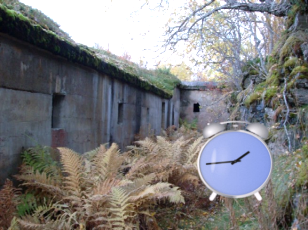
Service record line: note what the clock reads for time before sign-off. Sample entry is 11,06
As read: 1,44
